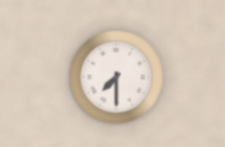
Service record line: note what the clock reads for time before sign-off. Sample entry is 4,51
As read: 7,30
